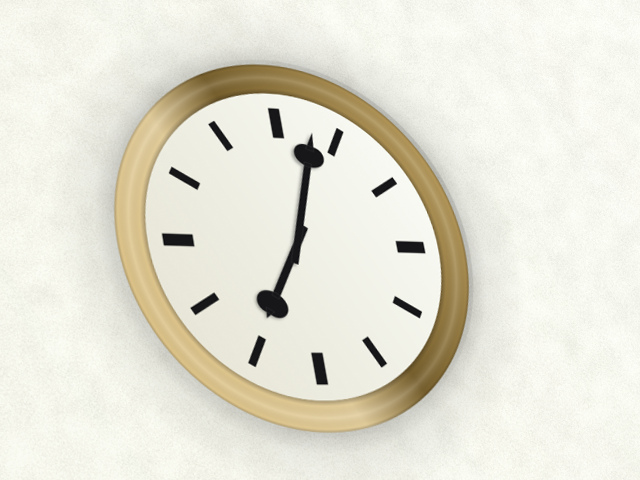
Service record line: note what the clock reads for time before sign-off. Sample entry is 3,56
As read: 7,03
